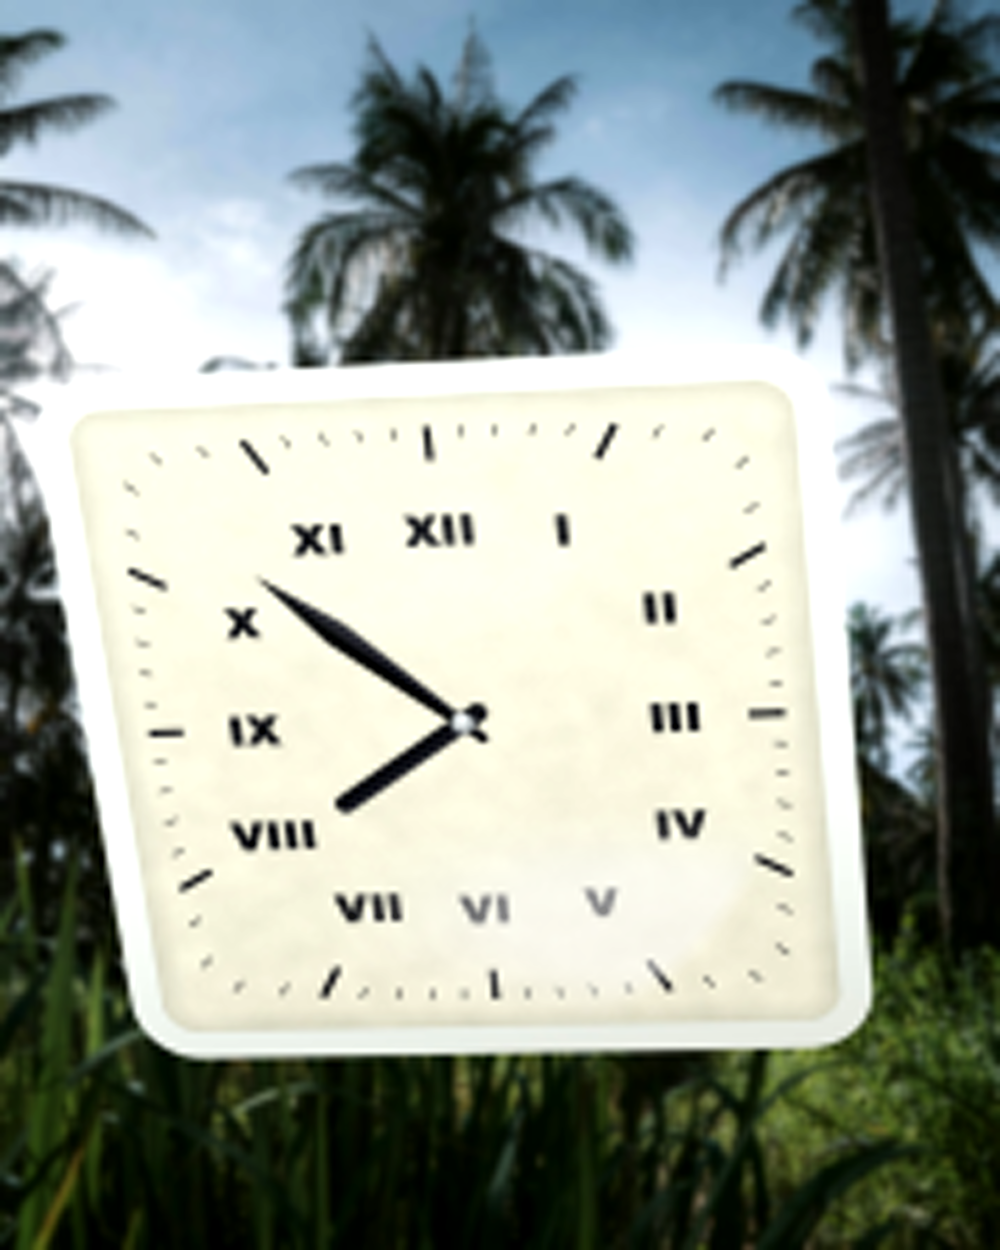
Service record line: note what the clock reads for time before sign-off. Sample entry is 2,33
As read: 7,52
